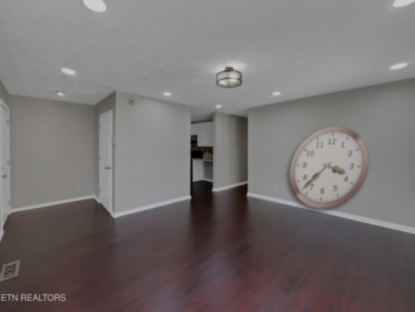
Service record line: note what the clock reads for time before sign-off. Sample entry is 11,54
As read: 3,37
